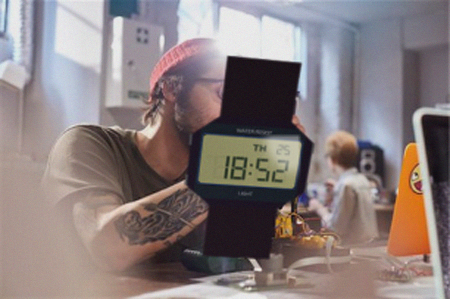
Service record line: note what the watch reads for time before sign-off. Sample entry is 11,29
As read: 18,52
